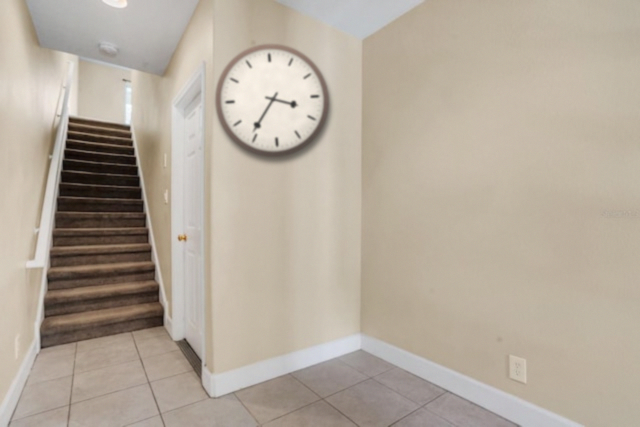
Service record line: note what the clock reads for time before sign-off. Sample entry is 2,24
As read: 3,36
